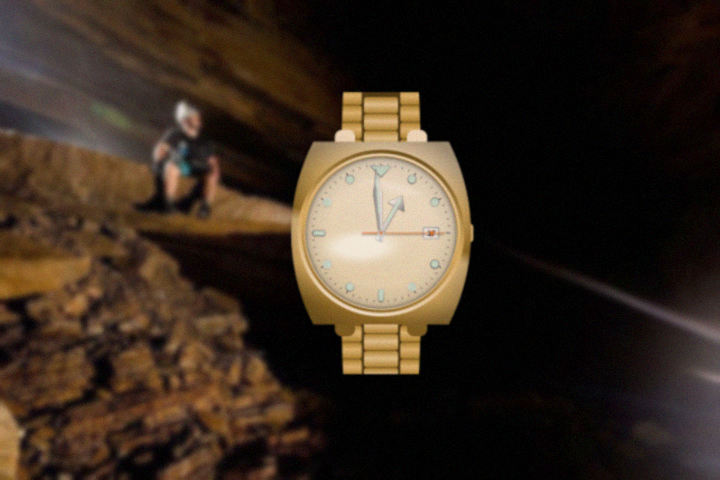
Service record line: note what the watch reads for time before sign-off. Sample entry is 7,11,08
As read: 12,59,15
